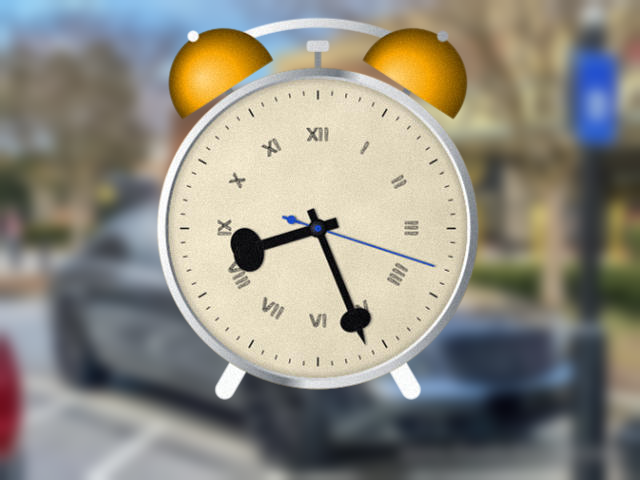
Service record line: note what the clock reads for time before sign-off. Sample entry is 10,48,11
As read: 8,26,18
